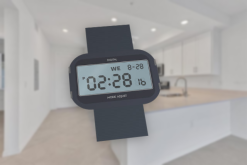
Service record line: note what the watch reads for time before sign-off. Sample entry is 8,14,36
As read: 2,28,16
